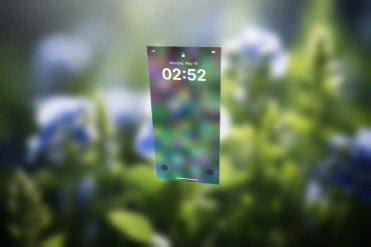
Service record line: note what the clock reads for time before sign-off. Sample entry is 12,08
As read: 2,52
